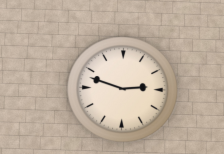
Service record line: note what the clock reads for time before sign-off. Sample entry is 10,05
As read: 2,48
